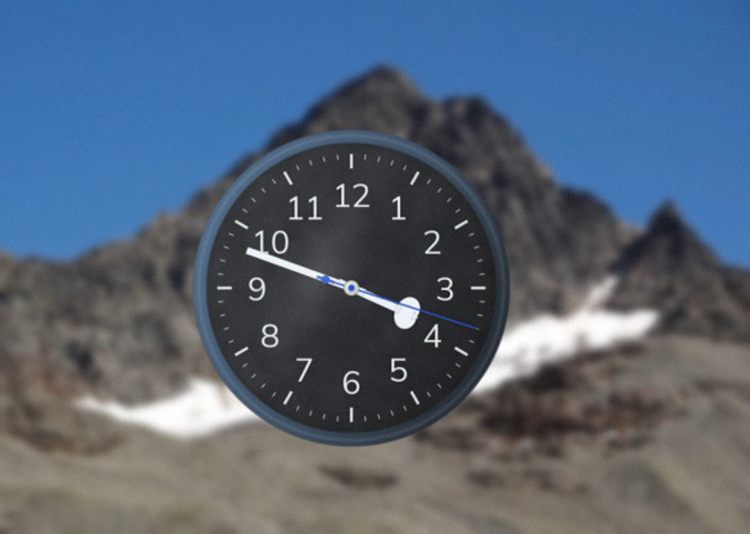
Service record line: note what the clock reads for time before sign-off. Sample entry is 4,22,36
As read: 3,48,18
